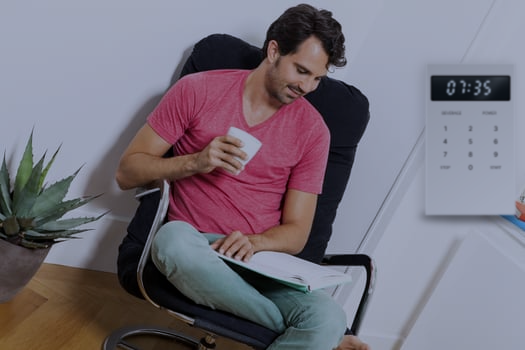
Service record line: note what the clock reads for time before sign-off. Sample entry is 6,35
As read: 7,35
